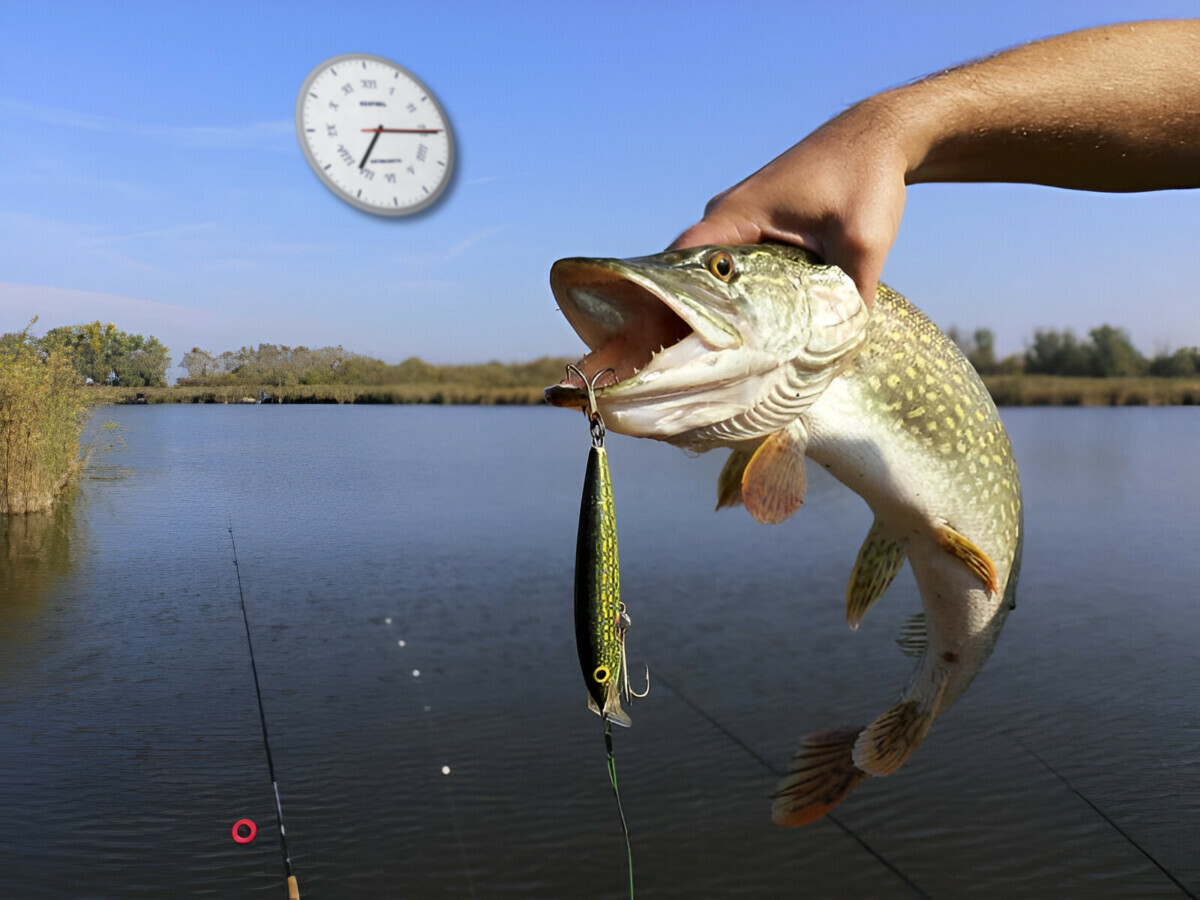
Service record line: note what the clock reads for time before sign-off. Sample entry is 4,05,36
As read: 7,15,15
